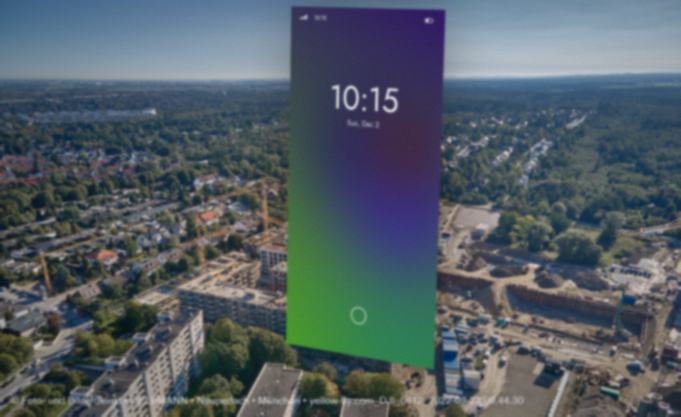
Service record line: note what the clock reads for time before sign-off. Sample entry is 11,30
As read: 10,15
